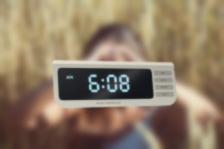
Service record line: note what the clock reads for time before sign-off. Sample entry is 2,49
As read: 6,08
